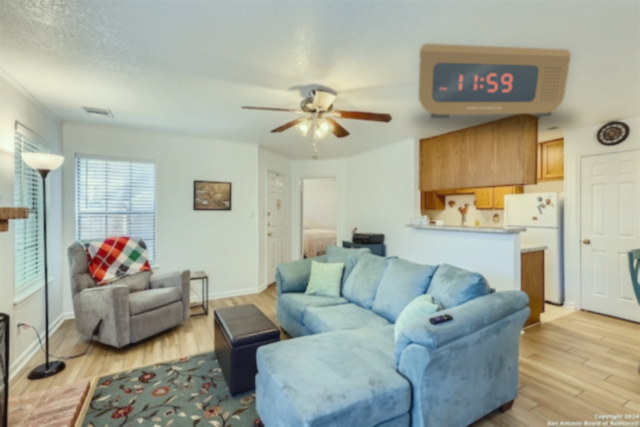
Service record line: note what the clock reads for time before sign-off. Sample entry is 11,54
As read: 11,59
